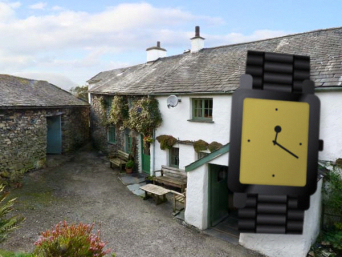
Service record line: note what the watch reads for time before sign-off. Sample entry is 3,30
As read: 12,20
